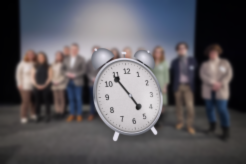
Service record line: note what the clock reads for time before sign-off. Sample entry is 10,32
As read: 4,54
